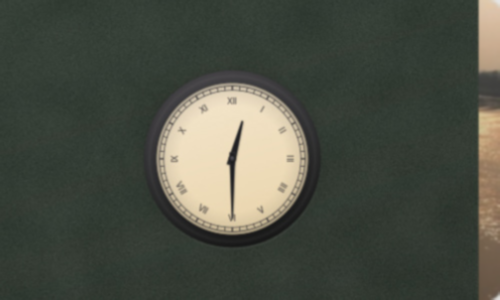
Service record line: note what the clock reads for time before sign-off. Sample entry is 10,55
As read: 12,30
